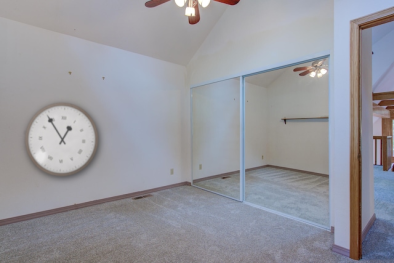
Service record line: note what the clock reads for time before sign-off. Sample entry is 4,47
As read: 12,54
